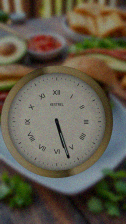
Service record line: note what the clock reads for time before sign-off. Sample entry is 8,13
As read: 5,27
